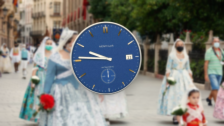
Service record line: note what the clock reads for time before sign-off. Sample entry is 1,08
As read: 9,46
